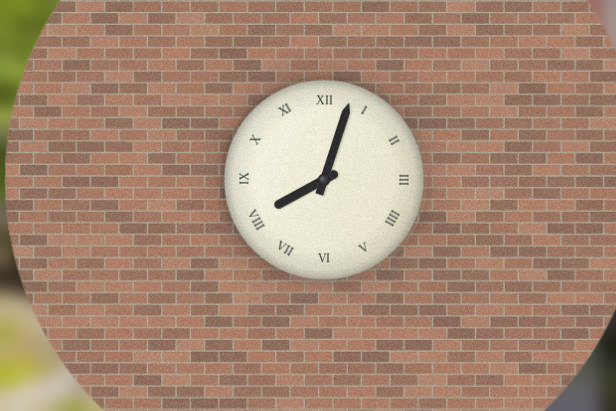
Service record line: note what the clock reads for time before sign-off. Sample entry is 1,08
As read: 8,03
